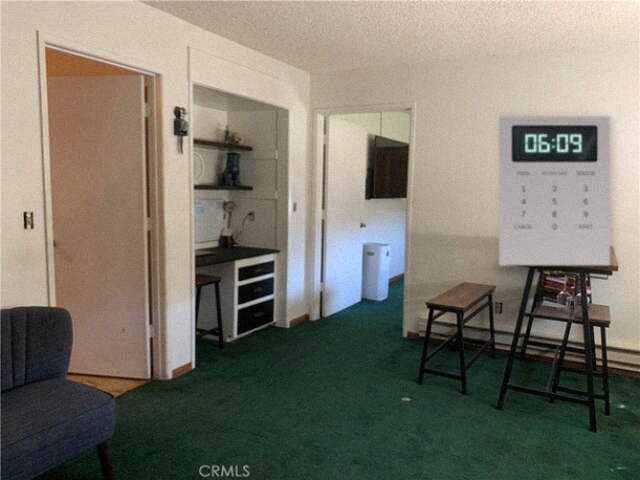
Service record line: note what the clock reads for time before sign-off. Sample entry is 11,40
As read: 6,09
